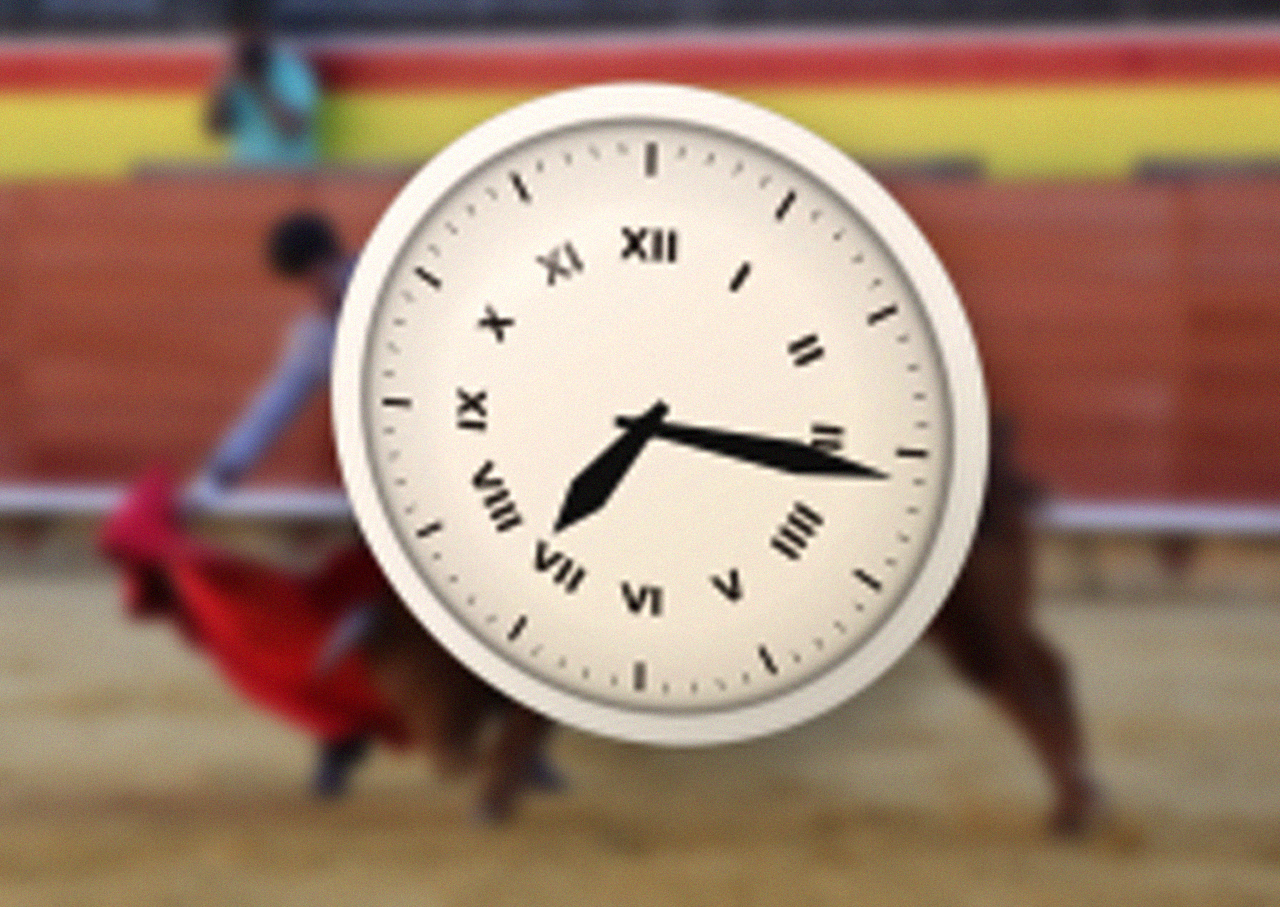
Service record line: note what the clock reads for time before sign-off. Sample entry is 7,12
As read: 7,16
